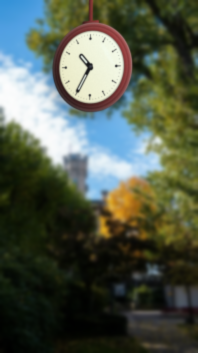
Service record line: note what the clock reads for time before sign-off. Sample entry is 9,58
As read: 10,35
